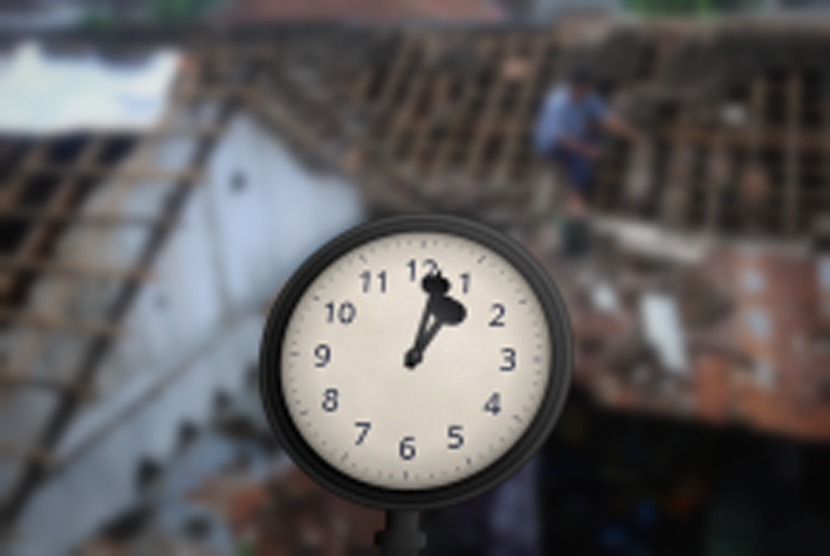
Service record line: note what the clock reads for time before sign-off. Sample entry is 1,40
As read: 1,02
